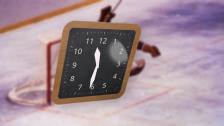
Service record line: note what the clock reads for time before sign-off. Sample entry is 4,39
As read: 11,31
